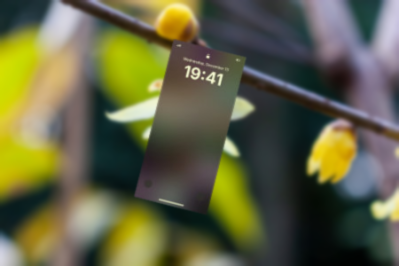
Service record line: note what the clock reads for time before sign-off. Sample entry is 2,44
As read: 19,41
